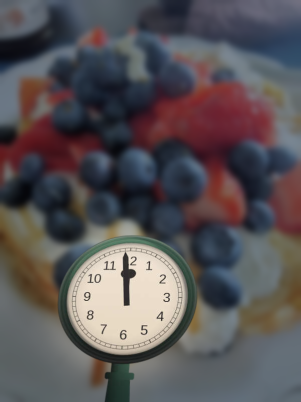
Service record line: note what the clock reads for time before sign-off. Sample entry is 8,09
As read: 11,59
